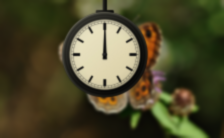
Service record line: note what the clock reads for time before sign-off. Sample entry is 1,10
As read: 12,00
